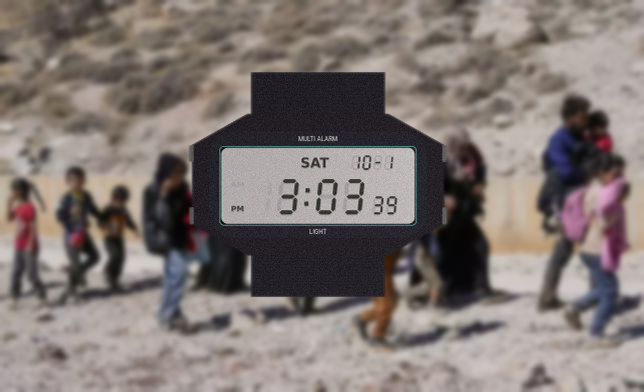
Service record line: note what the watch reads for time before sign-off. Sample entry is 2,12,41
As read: 3,03,39
